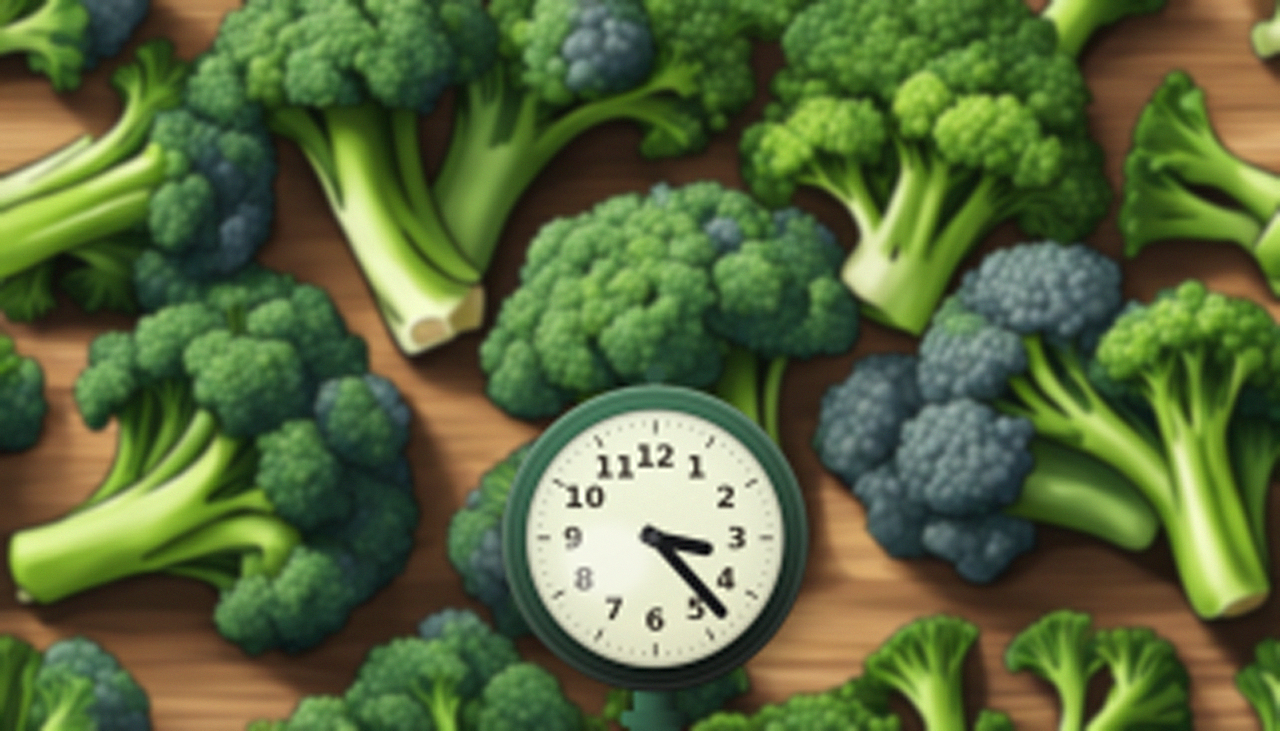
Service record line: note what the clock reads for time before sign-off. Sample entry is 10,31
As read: 3,23
